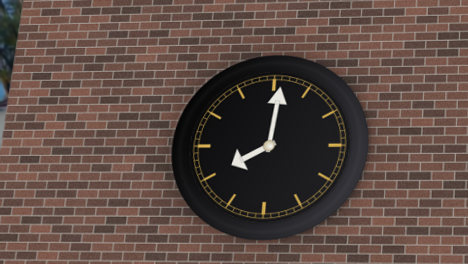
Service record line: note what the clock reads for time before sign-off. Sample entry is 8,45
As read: 8,01
